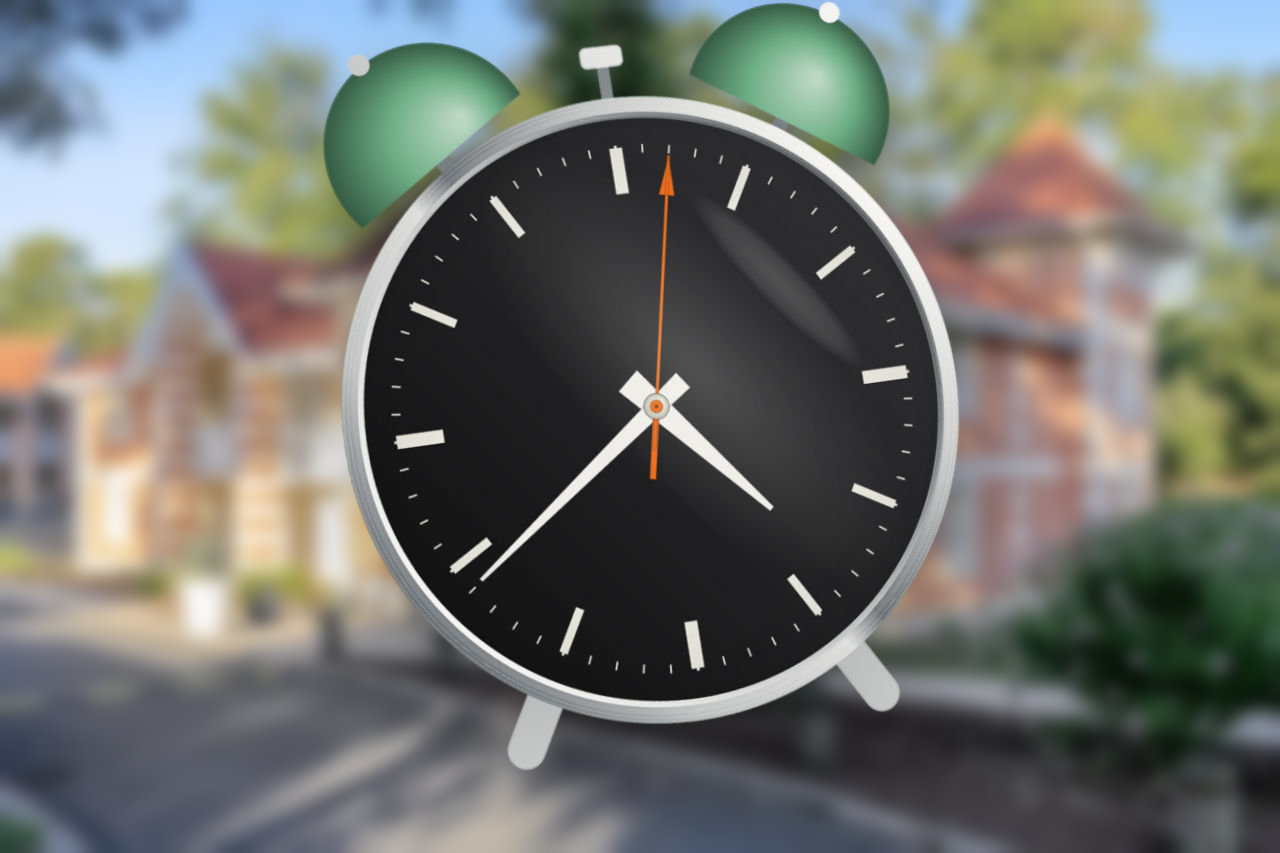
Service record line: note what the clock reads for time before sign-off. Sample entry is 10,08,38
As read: 4,39,02
